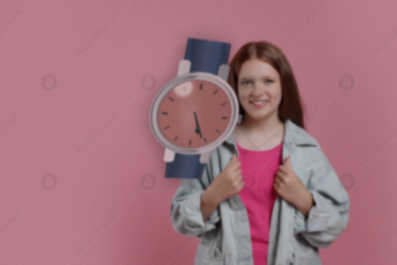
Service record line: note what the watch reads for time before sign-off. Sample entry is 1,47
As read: 5,26
